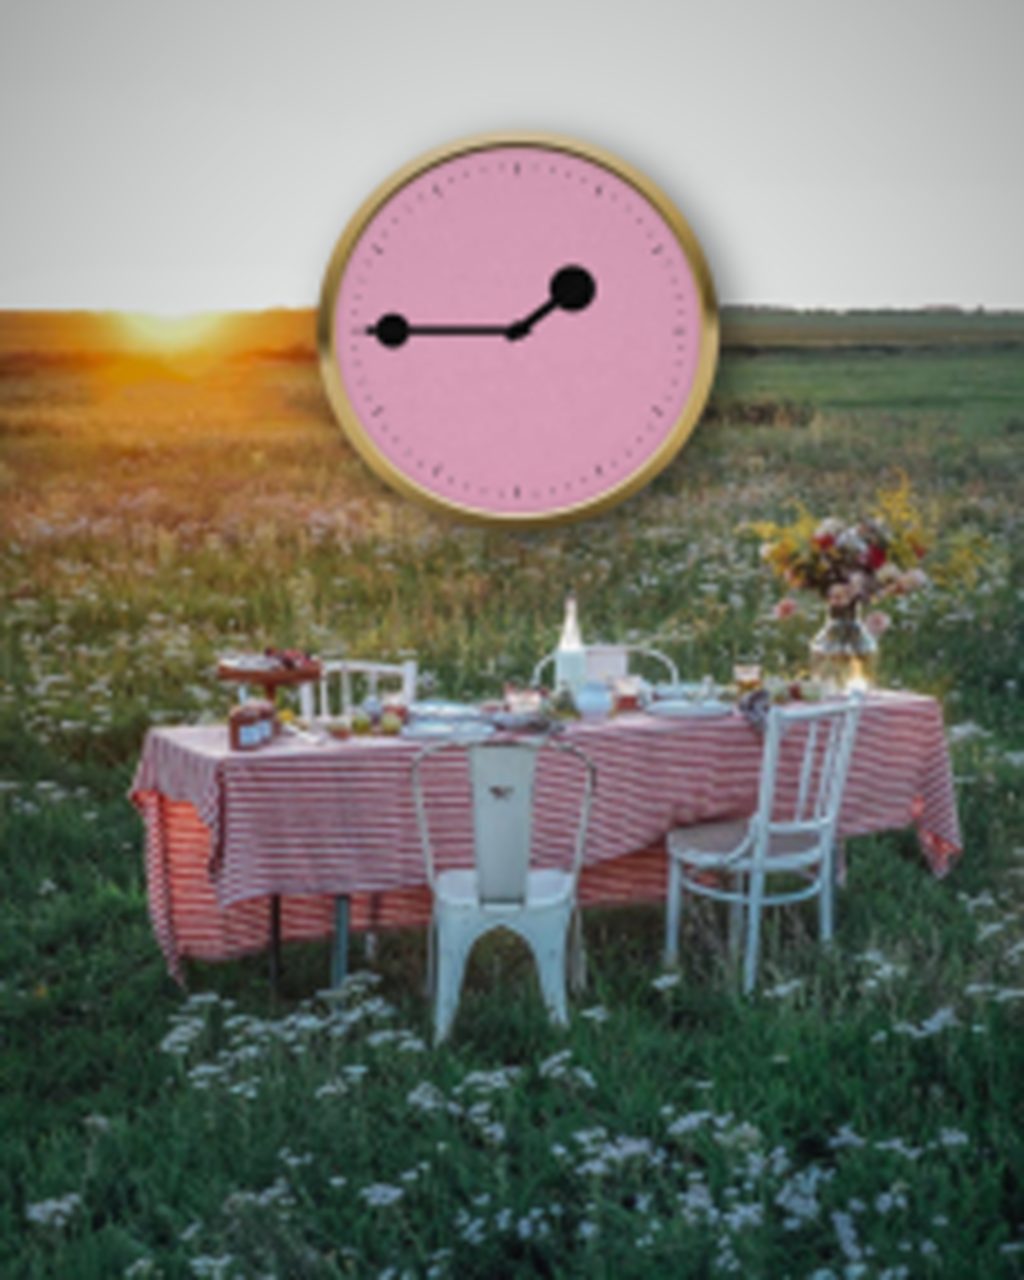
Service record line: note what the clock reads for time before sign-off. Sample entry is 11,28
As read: 1,45
